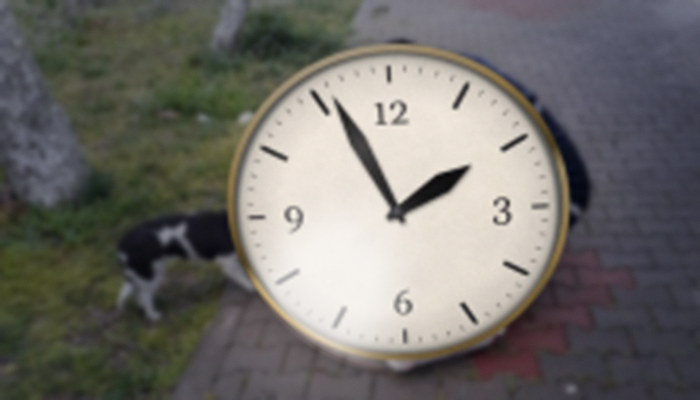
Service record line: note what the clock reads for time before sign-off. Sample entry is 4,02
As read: 1,56
